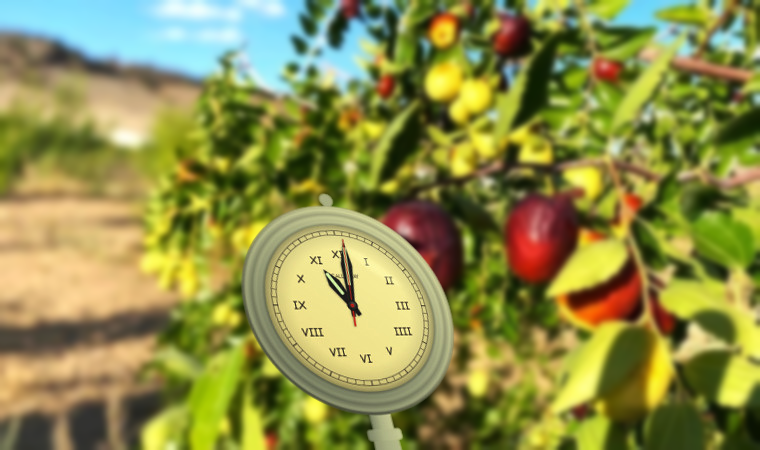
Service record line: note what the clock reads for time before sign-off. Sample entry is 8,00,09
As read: 11,01,01
